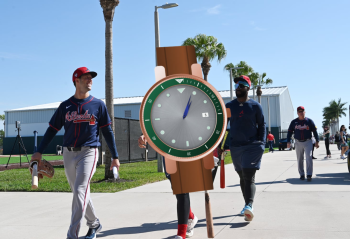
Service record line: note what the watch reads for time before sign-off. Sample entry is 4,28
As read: 1,04
